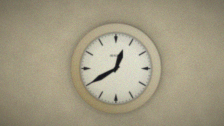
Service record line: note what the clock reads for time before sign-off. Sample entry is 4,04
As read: 12,40
